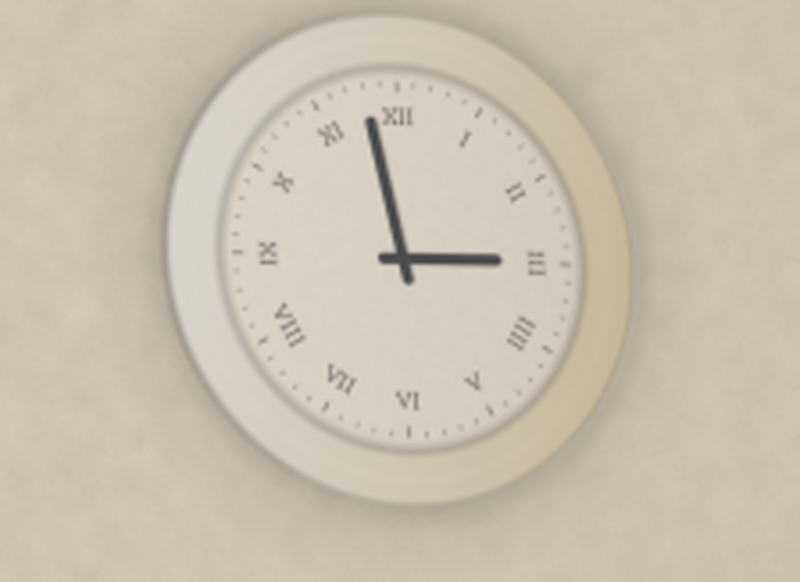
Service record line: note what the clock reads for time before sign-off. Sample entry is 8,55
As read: 2,58
